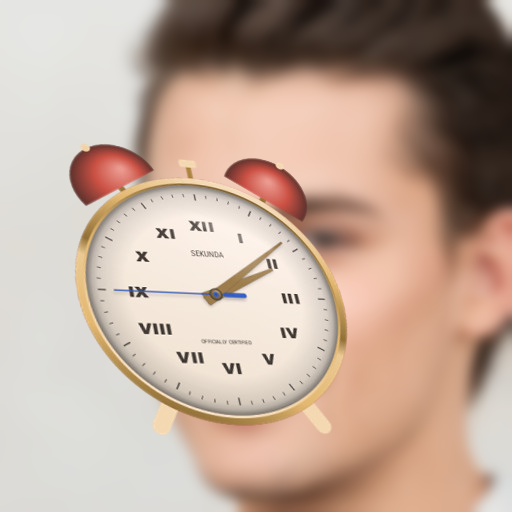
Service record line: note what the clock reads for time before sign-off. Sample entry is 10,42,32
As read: 2,08,45
